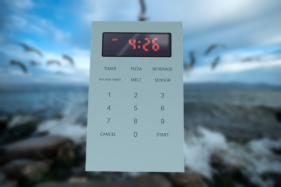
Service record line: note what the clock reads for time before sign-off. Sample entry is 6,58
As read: 4,26
